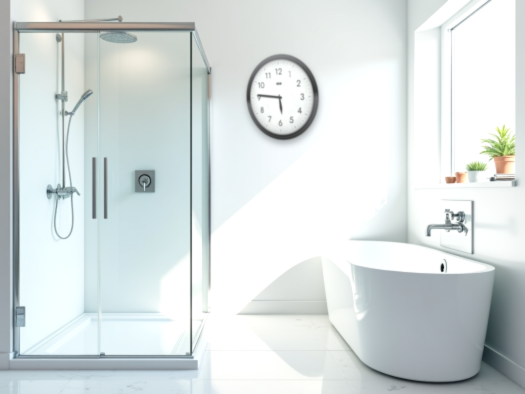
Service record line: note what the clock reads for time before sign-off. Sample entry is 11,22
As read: 5,46
